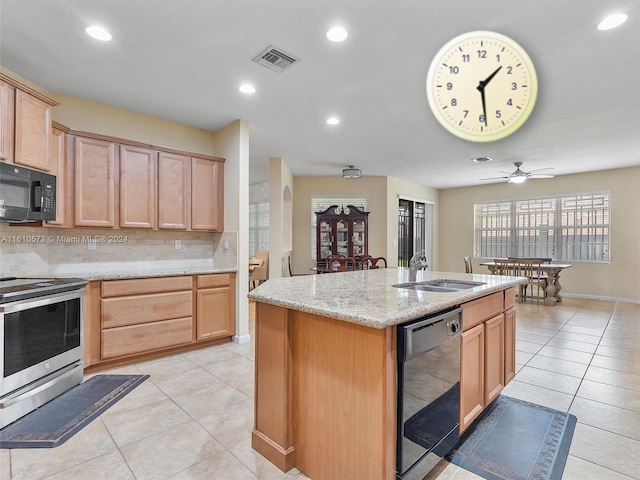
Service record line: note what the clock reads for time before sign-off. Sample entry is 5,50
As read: 1,29
